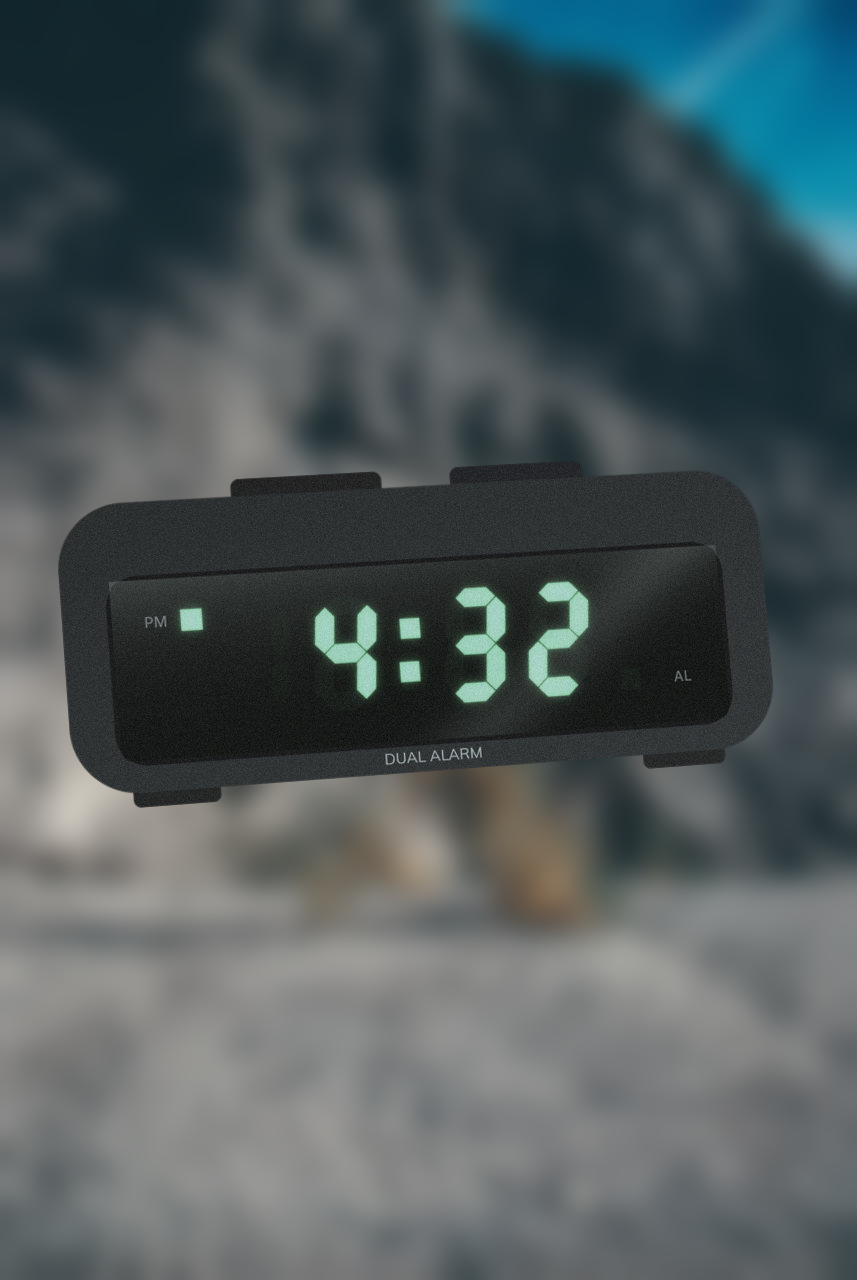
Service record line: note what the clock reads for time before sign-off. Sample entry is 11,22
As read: 4,32
